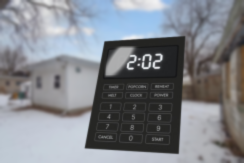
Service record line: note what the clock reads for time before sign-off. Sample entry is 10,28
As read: 2,02
